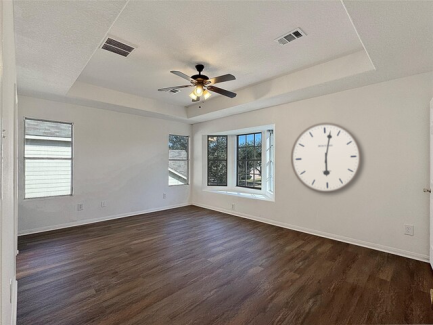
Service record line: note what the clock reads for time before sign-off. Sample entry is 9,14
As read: 6,02
